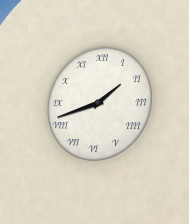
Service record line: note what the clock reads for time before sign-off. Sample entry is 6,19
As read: 1,42
